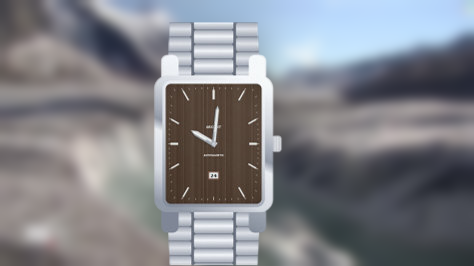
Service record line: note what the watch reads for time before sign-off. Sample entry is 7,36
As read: 10,01
